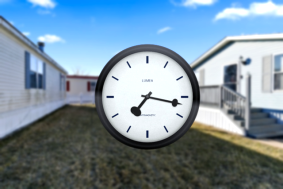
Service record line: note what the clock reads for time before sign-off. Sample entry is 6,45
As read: 7,17
